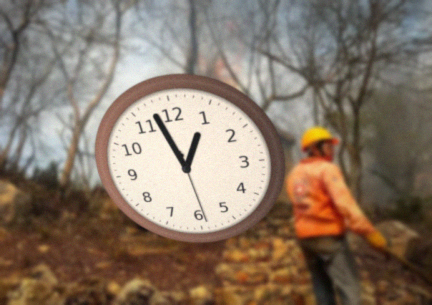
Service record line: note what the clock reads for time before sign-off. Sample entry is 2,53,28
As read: 12,57,29
